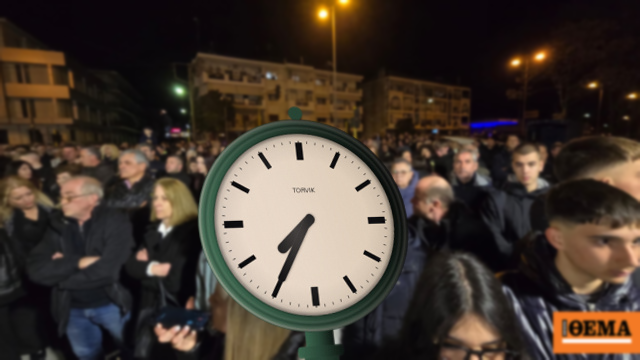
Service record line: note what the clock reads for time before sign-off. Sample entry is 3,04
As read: 7,35
